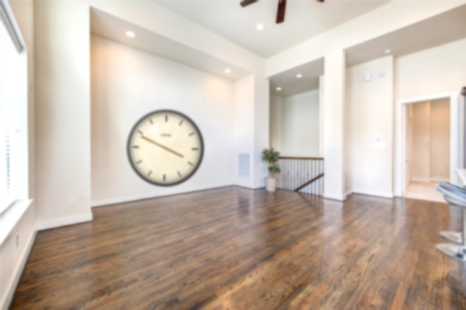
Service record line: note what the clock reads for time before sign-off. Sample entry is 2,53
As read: 3,49
